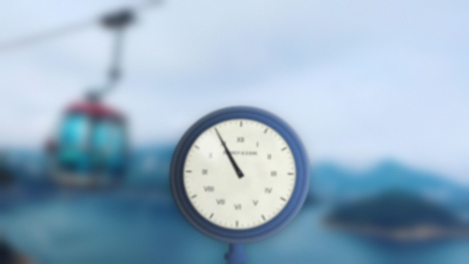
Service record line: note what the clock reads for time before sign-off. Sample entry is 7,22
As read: 10,55
